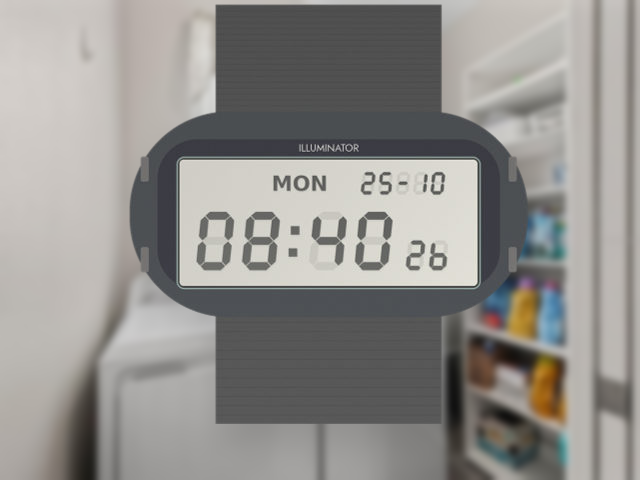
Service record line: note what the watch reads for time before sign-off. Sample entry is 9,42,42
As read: 8,40,26
